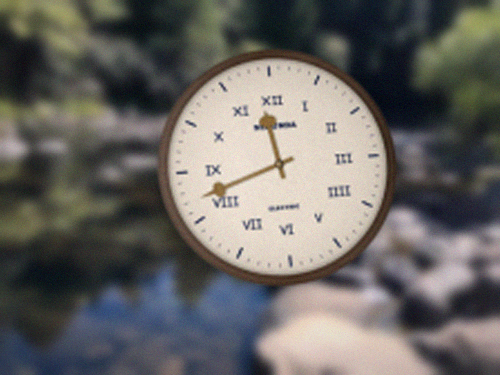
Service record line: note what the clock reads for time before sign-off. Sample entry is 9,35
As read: 11,42
